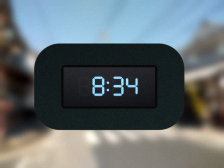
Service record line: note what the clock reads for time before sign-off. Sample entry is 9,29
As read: 8,34
